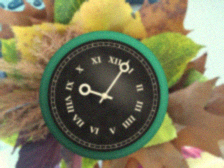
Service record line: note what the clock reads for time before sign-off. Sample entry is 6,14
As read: 9,03
